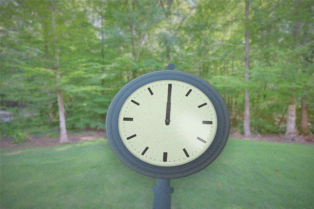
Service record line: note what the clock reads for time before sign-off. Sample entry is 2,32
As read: 12,00
